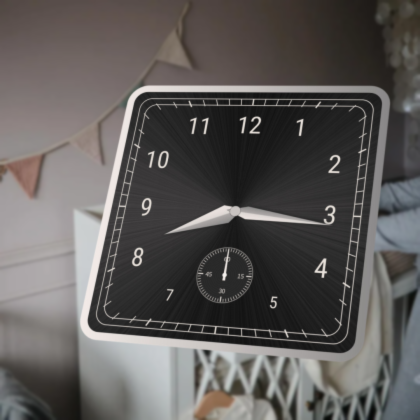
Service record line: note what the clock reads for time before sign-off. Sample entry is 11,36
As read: 8,16
